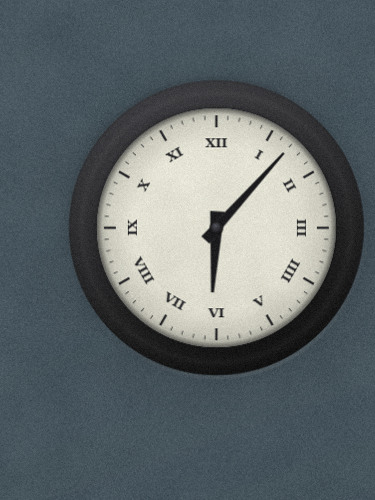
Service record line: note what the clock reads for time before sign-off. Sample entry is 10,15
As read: 6,07
